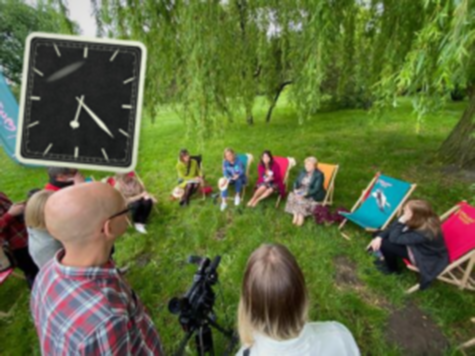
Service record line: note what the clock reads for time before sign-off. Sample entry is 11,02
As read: 6,22
